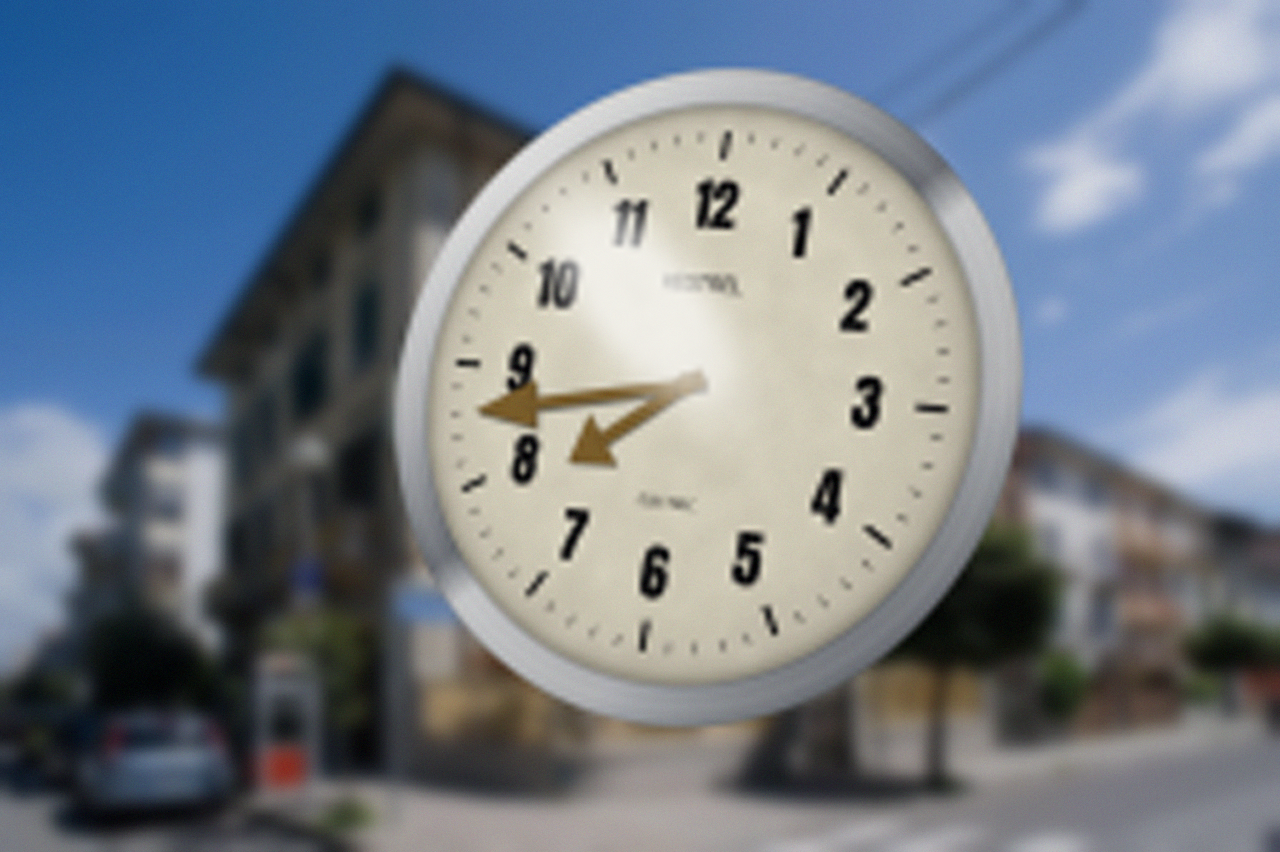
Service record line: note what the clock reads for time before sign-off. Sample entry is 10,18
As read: 7,43
